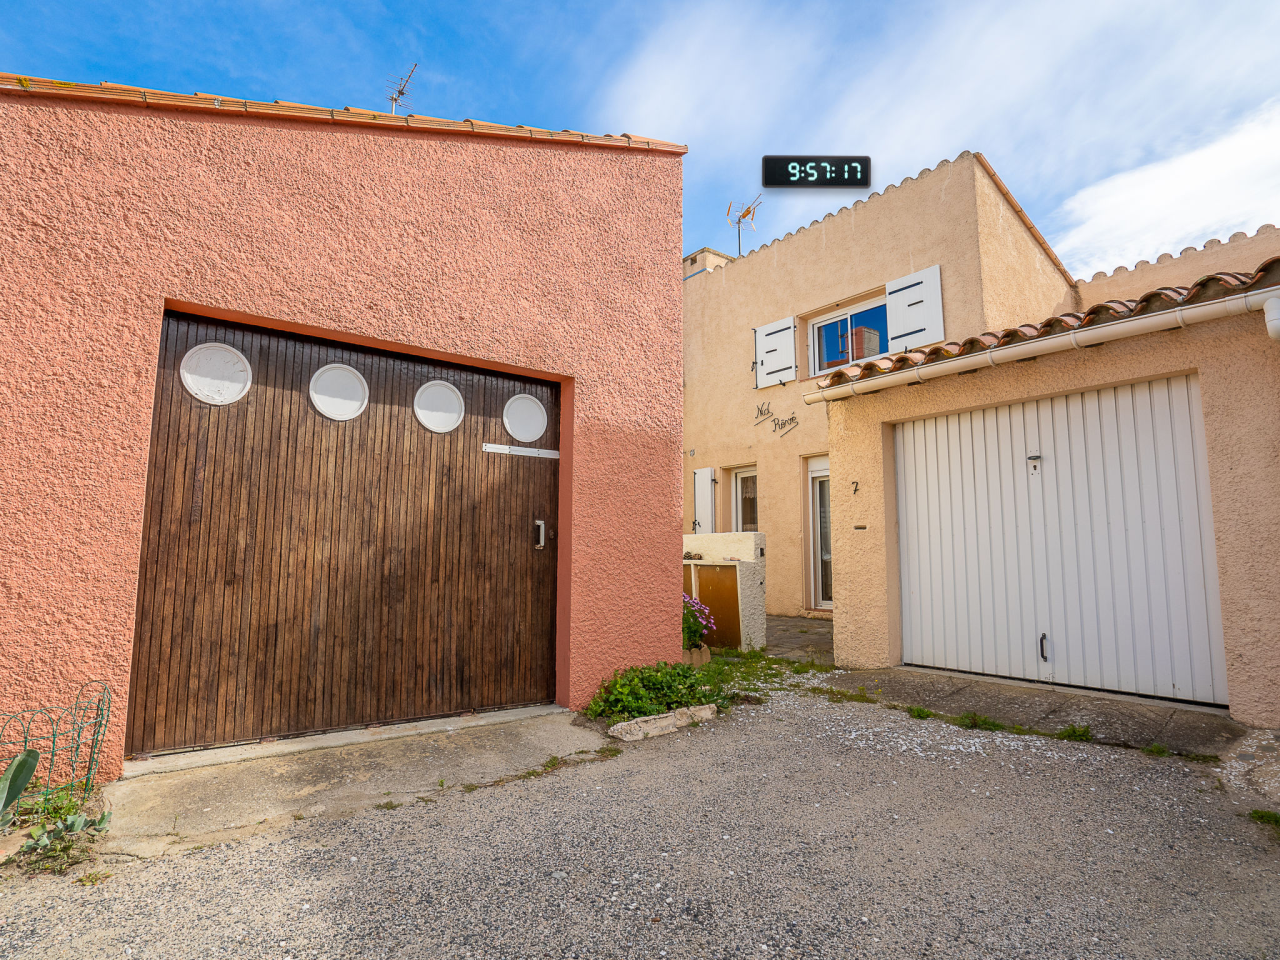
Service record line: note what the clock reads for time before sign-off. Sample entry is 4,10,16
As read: 9,57,17
